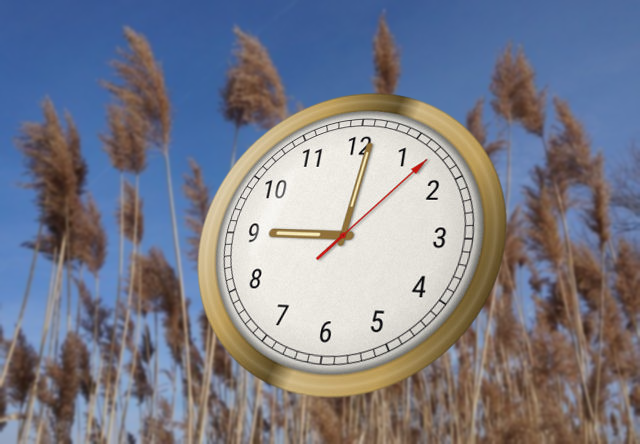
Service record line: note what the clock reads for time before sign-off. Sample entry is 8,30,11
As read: 9,01,07
